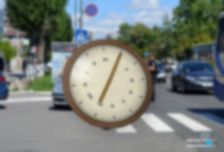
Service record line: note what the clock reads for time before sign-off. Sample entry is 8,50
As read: 7,05
